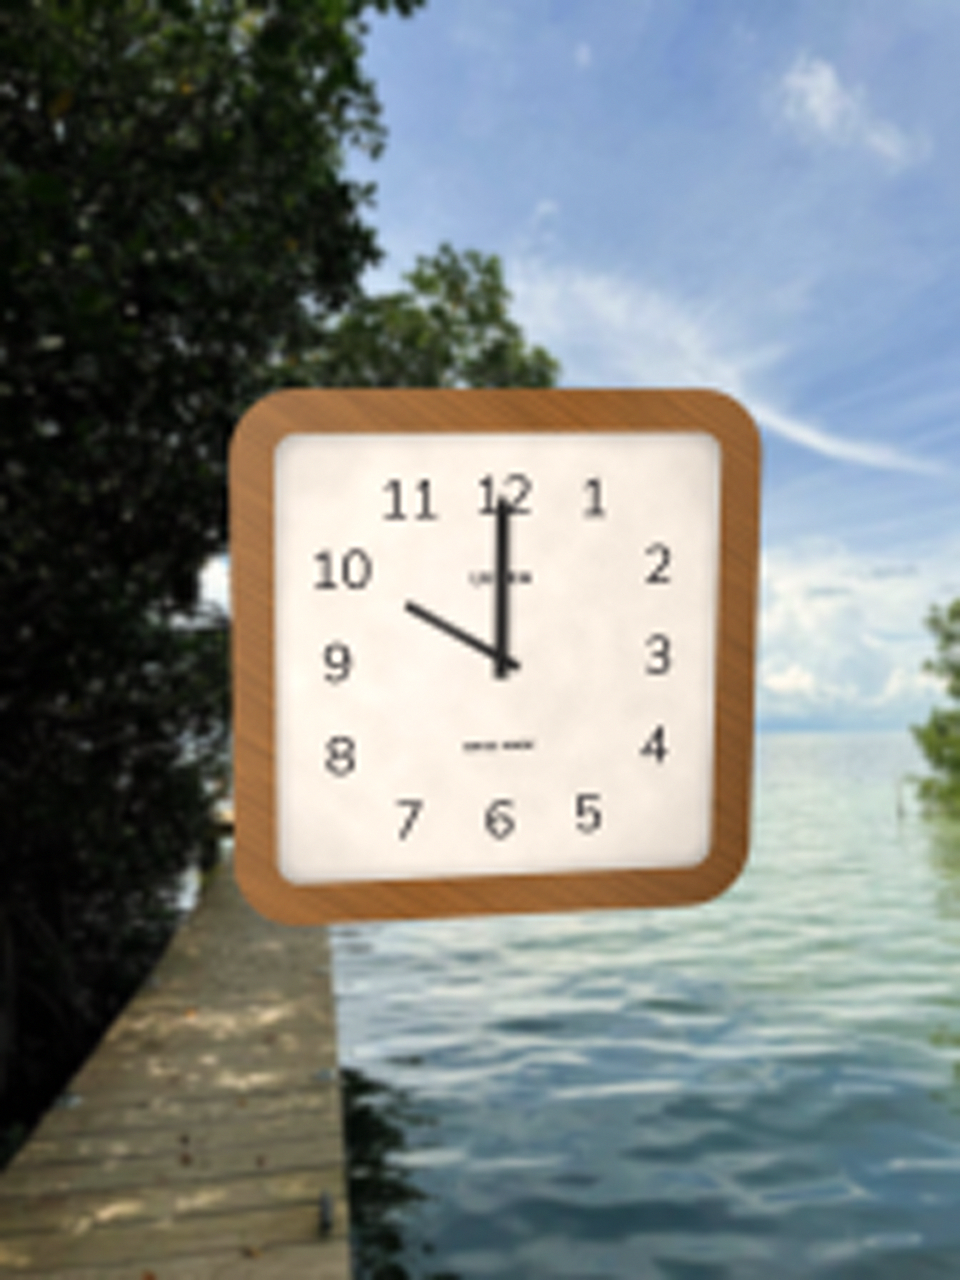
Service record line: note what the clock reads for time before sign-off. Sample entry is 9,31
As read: 10,00
